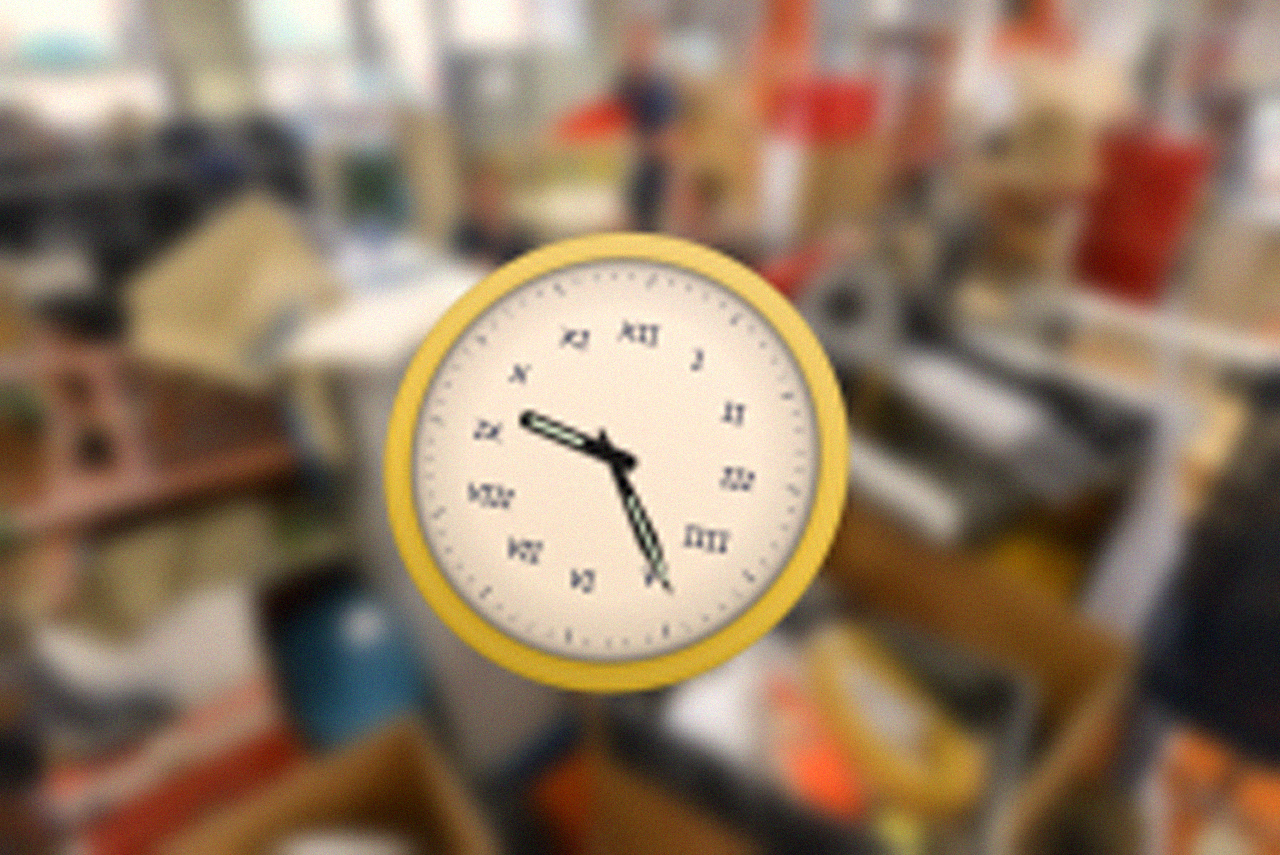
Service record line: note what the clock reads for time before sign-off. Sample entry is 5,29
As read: 9,24
